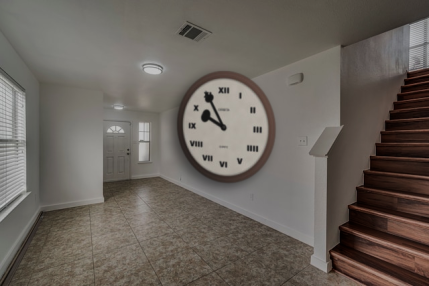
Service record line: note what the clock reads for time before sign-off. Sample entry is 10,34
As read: 9,55
